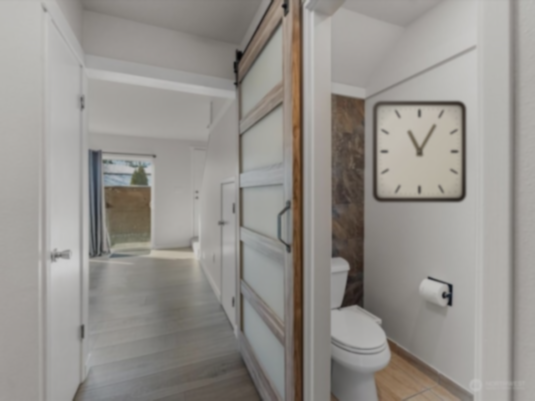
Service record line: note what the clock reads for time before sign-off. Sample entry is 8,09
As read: 11,05
